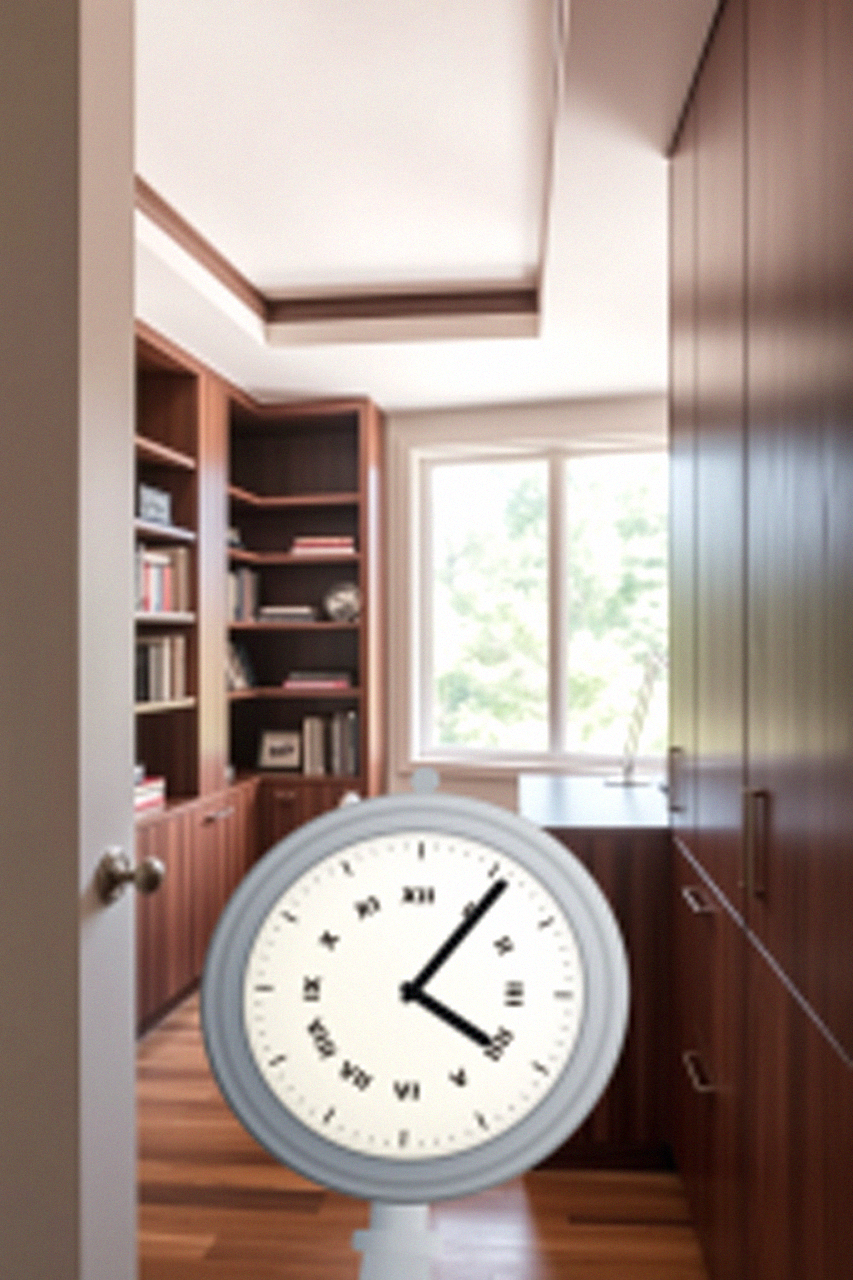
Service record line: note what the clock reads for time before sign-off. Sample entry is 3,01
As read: 4,06
